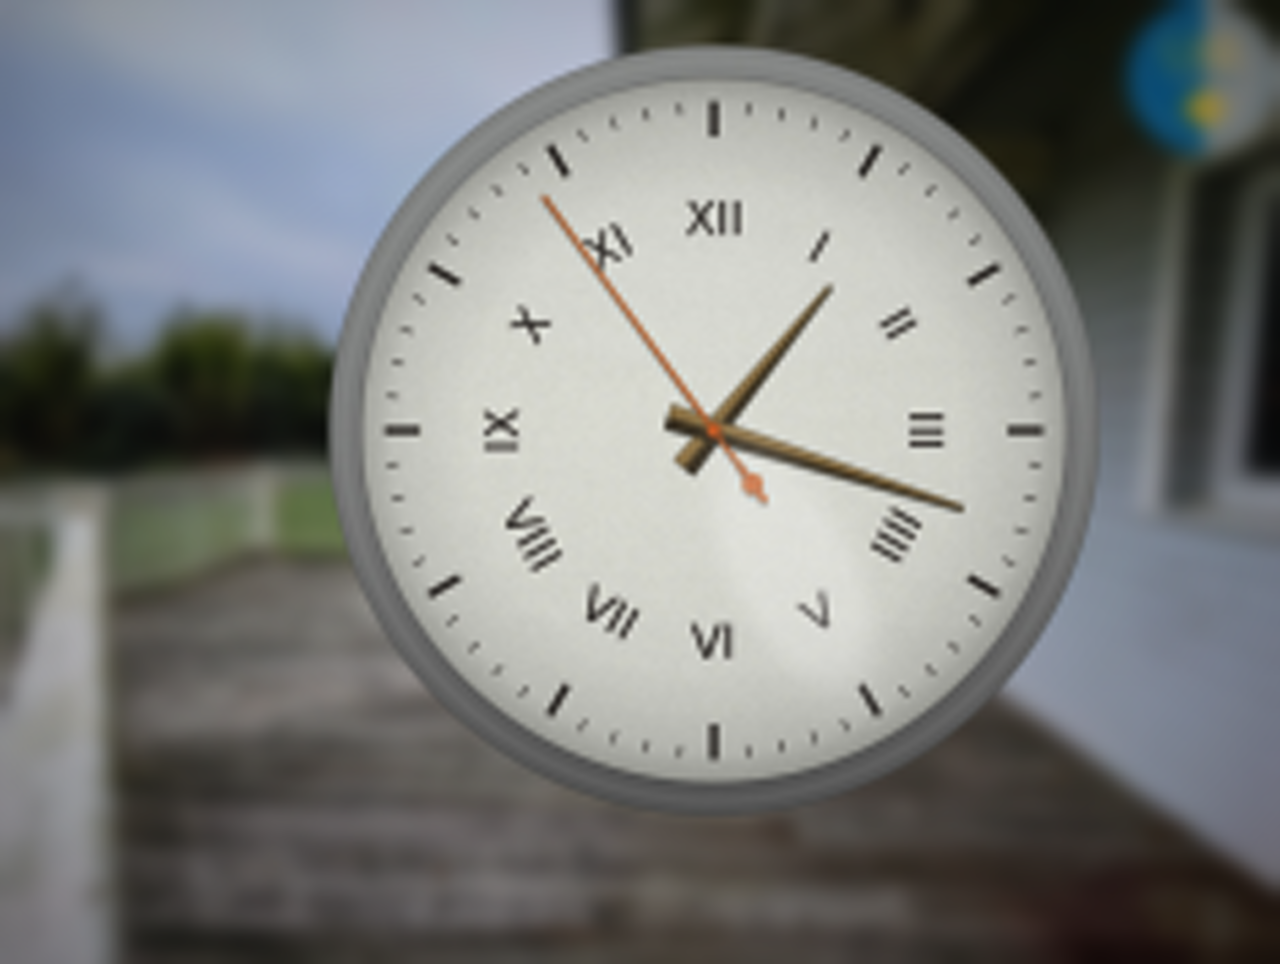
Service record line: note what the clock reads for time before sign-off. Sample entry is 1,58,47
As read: 1,17,54
